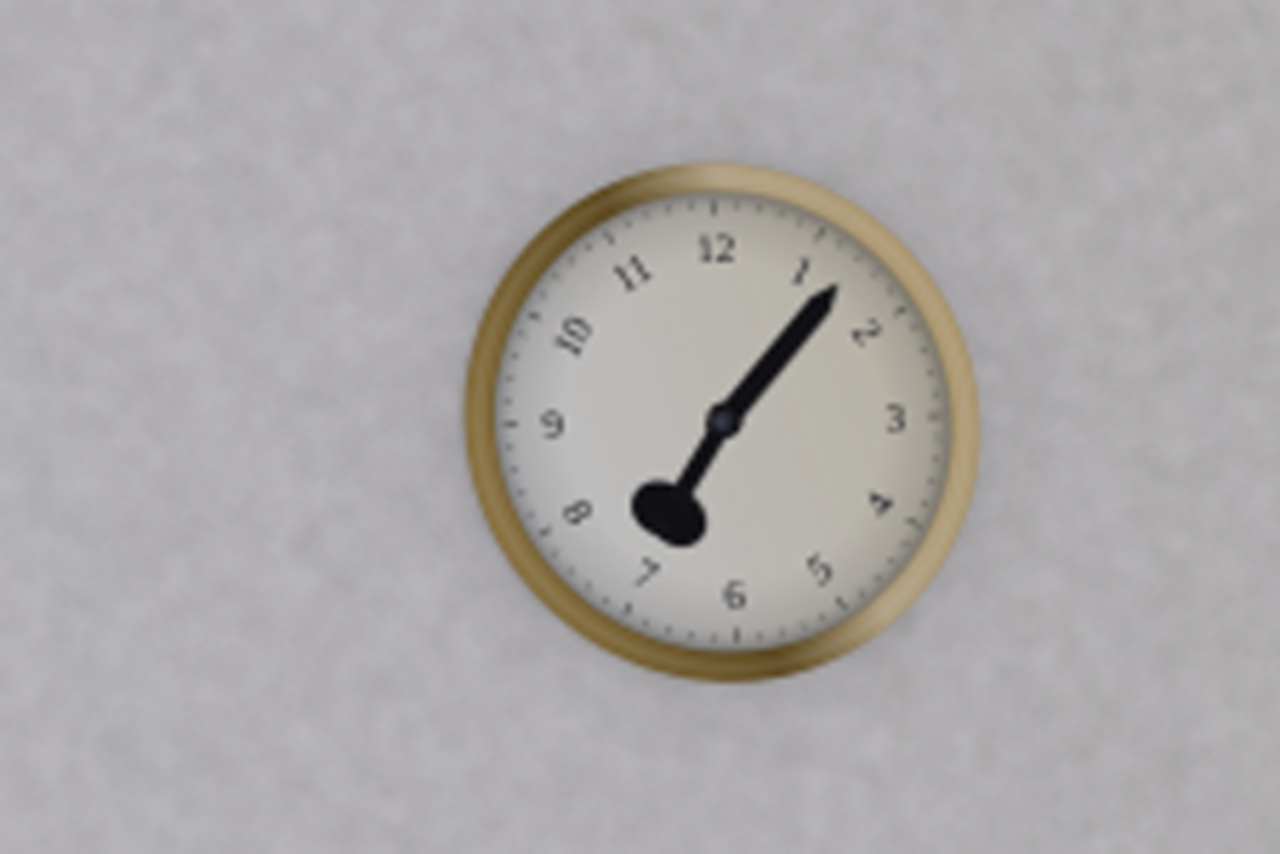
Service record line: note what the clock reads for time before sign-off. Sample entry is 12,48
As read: 7,07
